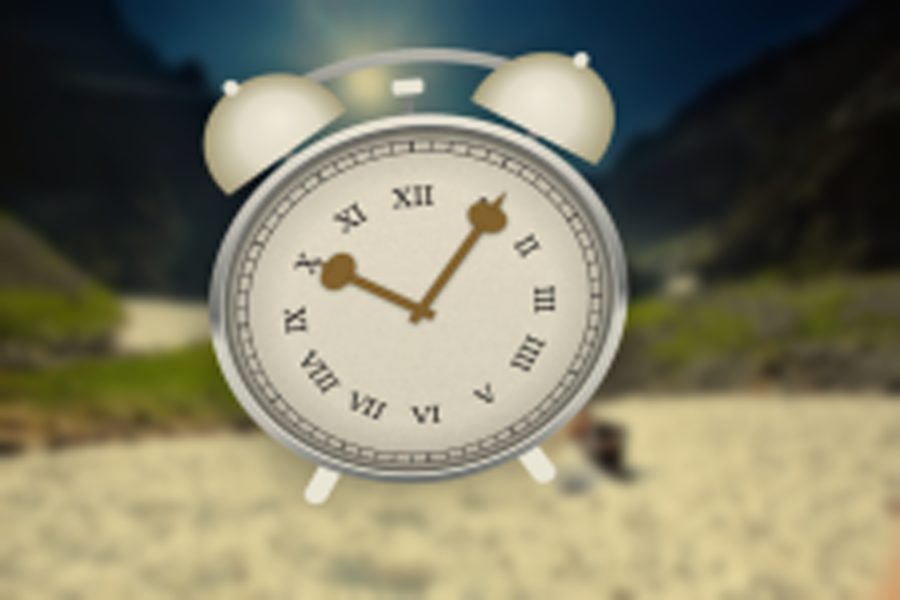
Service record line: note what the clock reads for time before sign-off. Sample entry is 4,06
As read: 10,06
